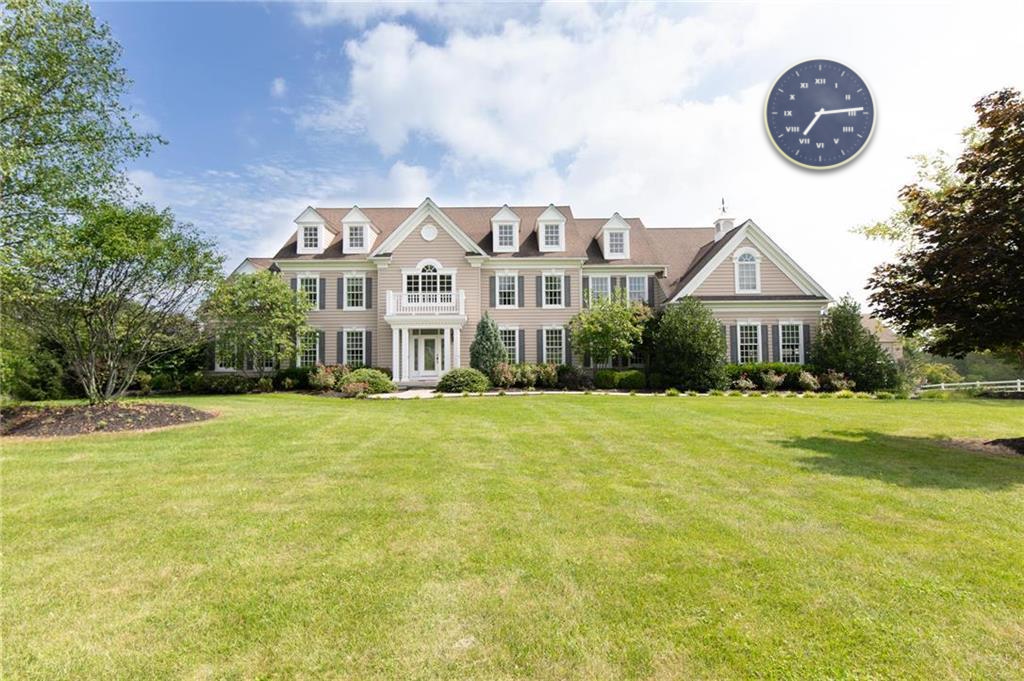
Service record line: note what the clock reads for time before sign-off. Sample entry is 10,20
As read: 7,14
